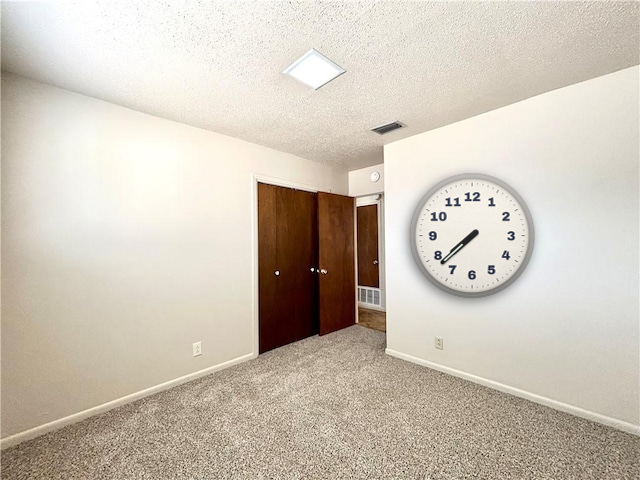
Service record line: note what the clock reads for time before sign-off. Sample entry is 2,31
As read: 7,38
